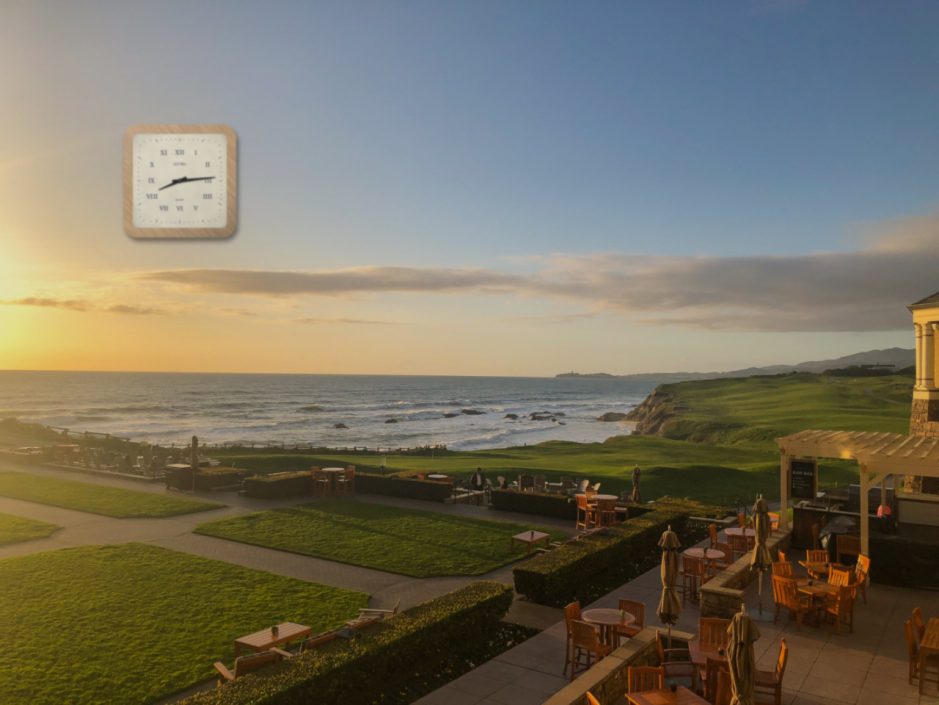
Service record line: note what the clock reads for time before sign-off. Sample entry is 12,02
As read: 8,14
